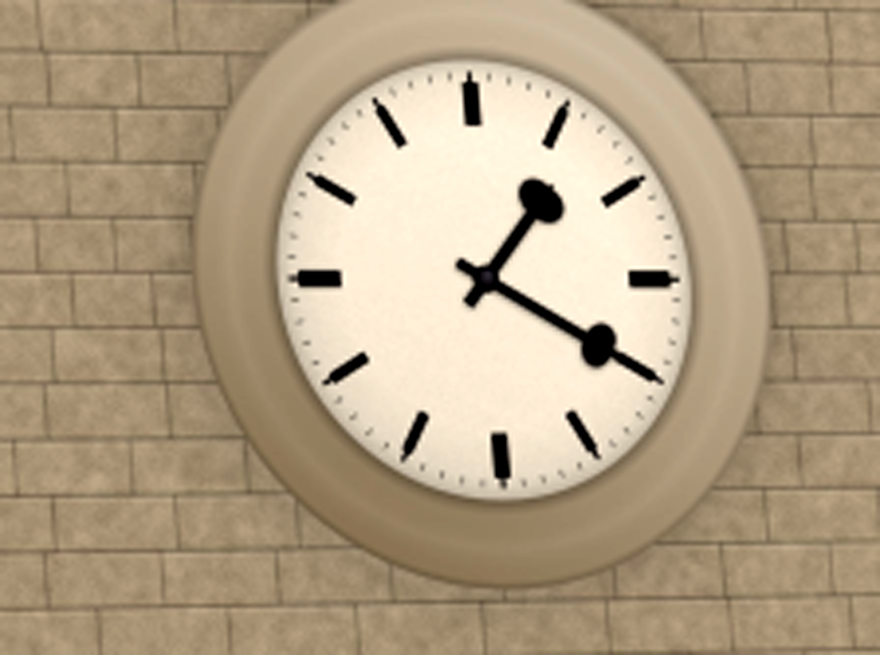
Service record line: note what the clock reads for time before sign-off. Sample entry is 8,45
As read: 1,20
